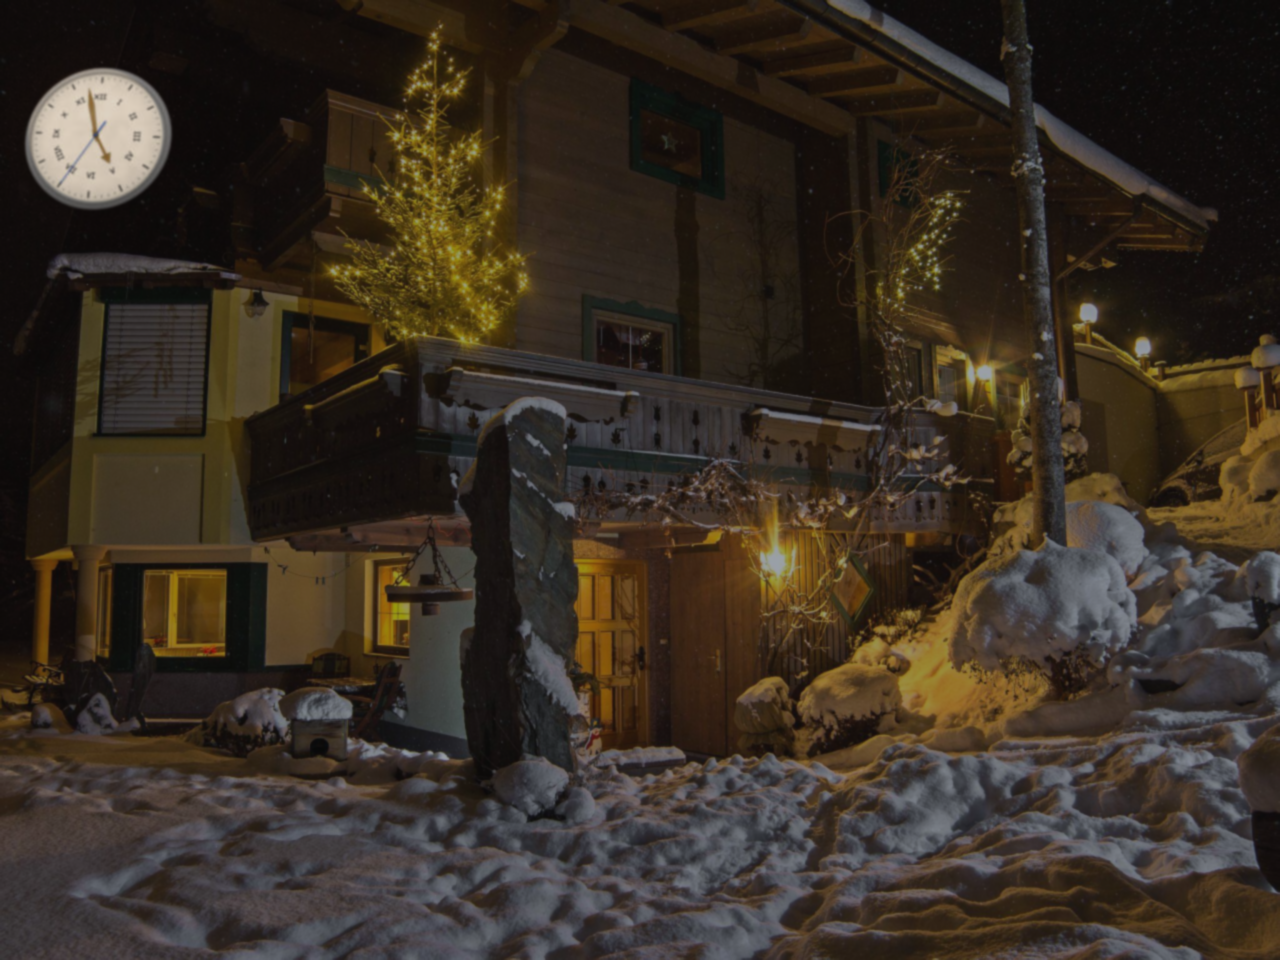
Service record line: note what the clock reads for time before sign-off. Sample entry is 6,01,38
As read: 4,57,35
